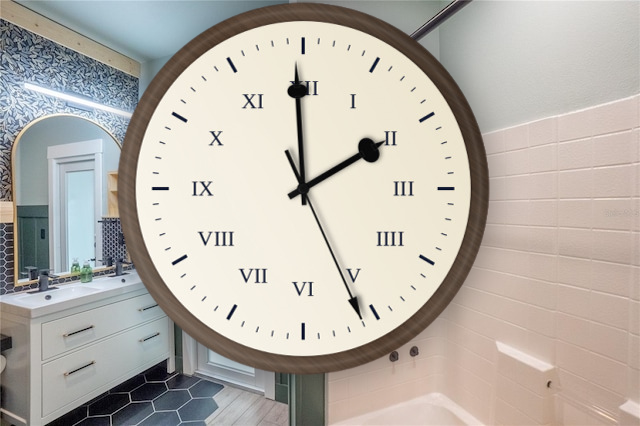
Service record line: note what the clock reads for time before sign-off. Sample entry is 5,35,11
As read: 1,59,26
